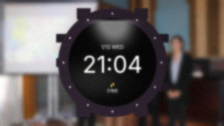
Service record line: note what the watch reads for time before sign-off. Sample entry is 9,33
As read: 21,04
